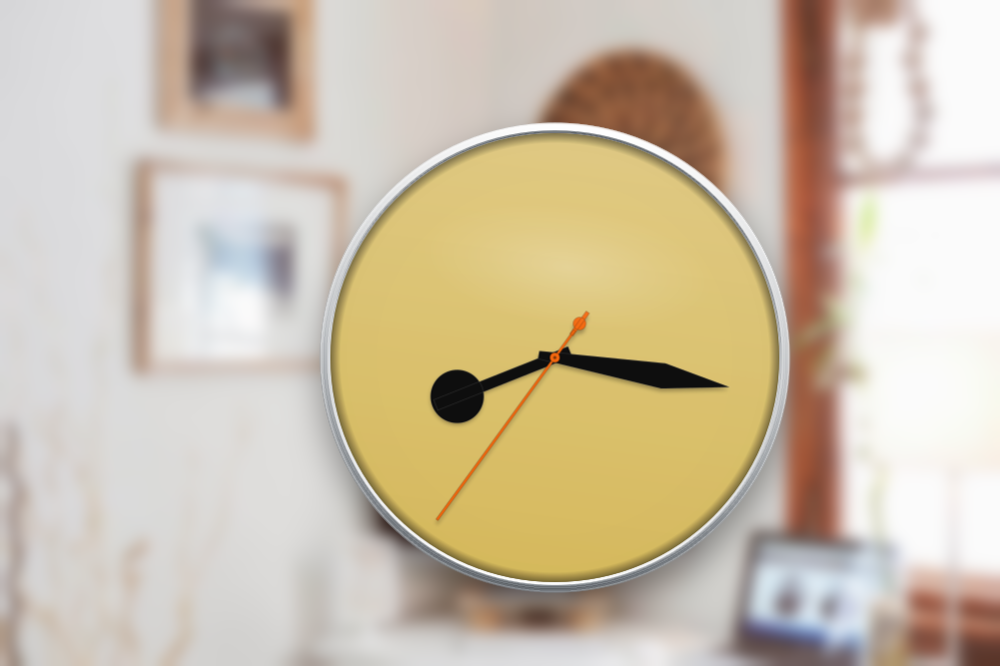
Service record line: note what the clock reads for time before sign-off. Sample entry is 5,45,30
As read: 8,16,36
